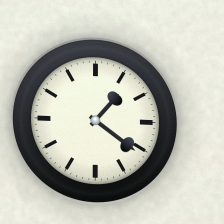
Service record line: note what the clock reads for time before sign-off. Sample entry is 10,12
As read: 1,21
